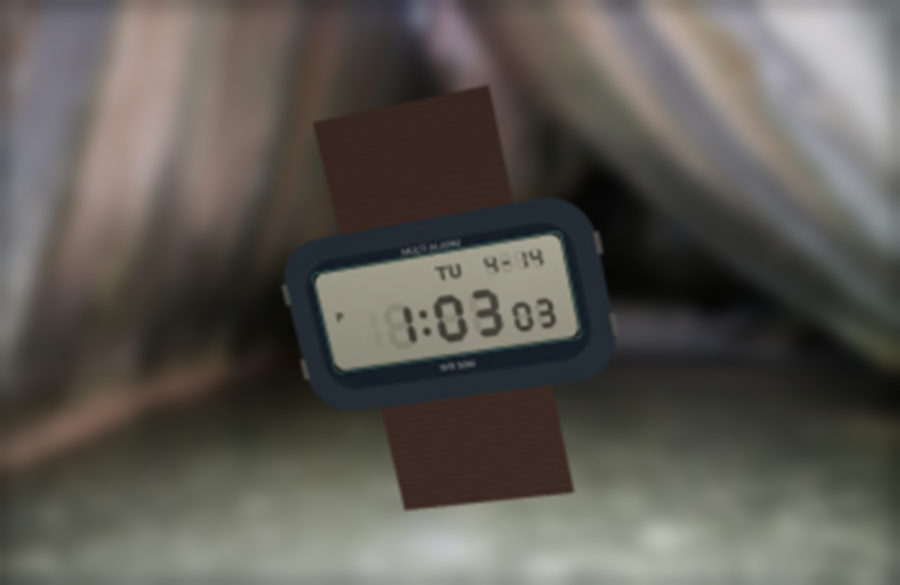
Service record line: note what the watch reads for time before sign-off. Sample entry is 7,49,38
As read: 1,03,03
